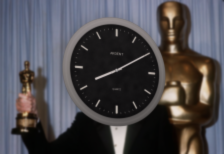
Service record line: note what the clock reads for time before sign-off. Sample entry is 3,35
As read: 8,10
